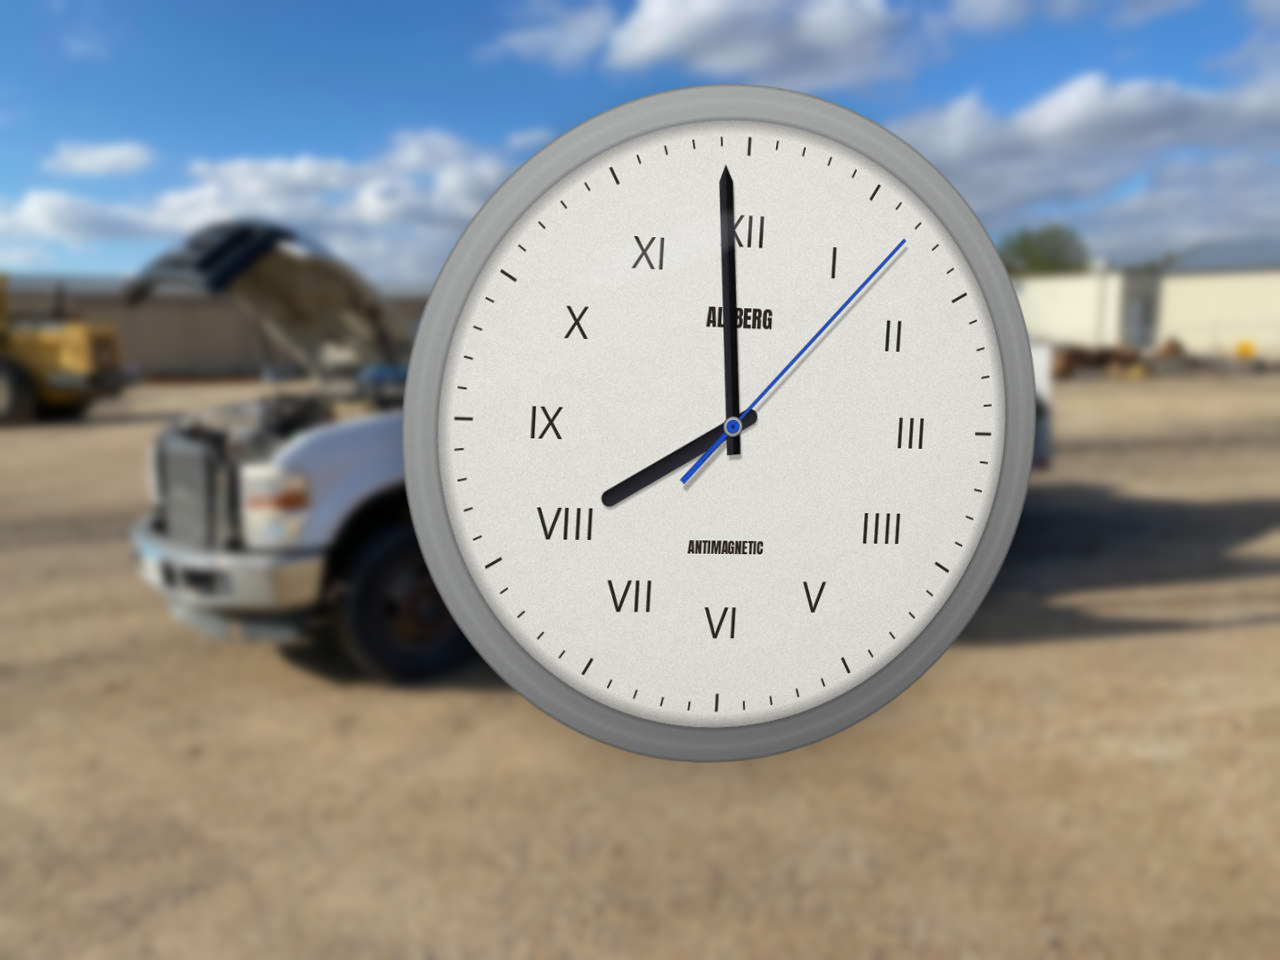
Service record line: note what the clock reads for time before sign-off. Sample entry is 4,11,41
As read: 7,59,07
